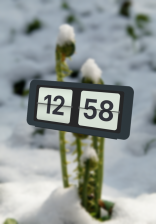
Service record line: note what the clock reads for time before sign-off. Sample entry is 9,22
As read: 12,58
